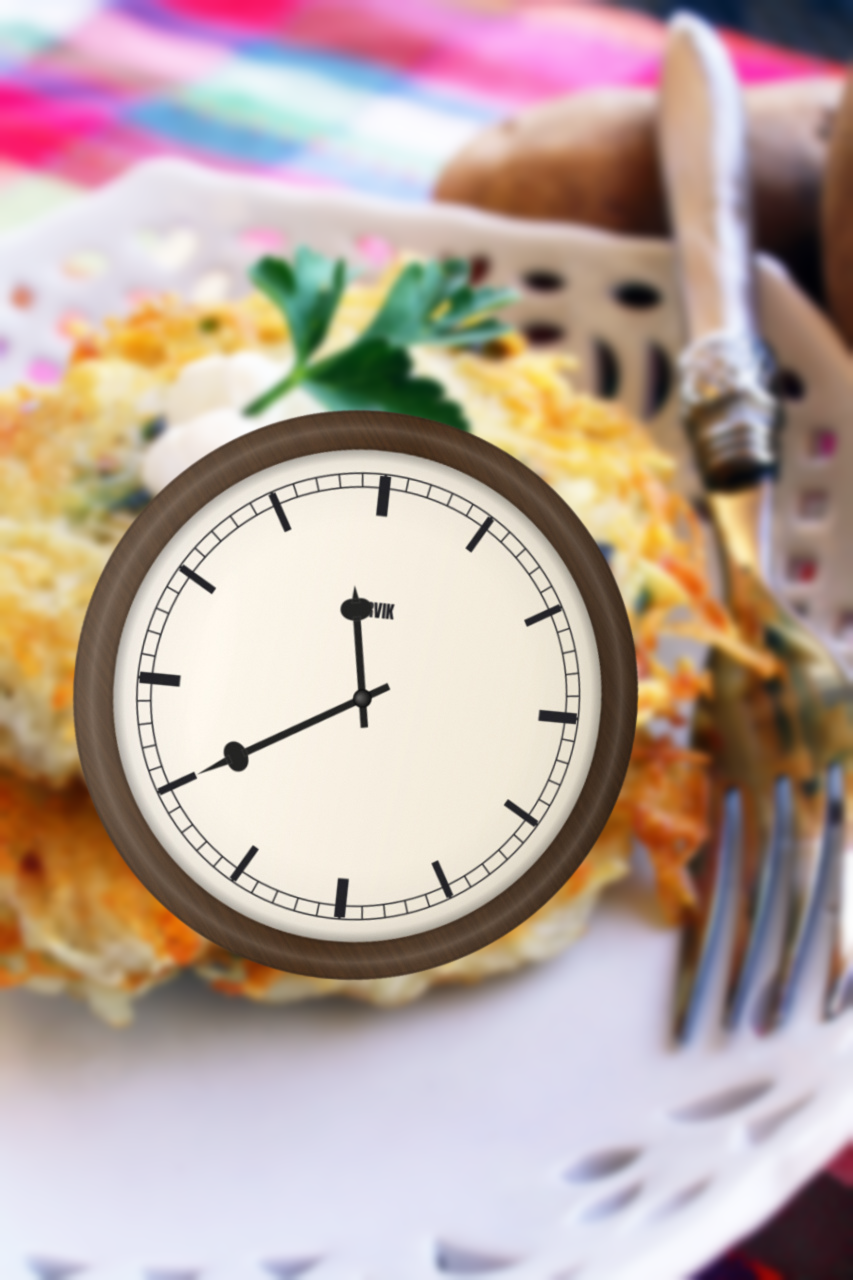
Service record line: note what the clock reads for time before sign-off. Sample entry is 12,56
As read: 11,40
